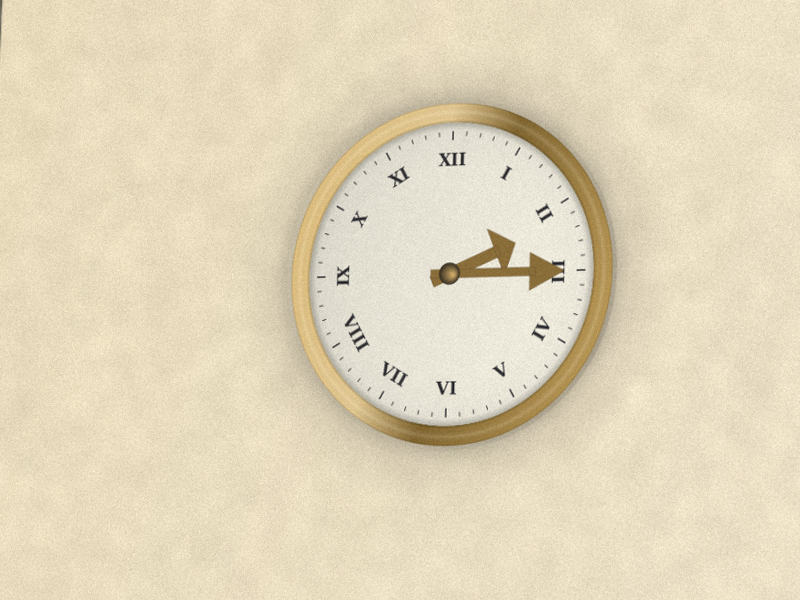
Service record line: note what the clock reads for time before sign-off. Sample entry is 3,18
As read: 2,15
